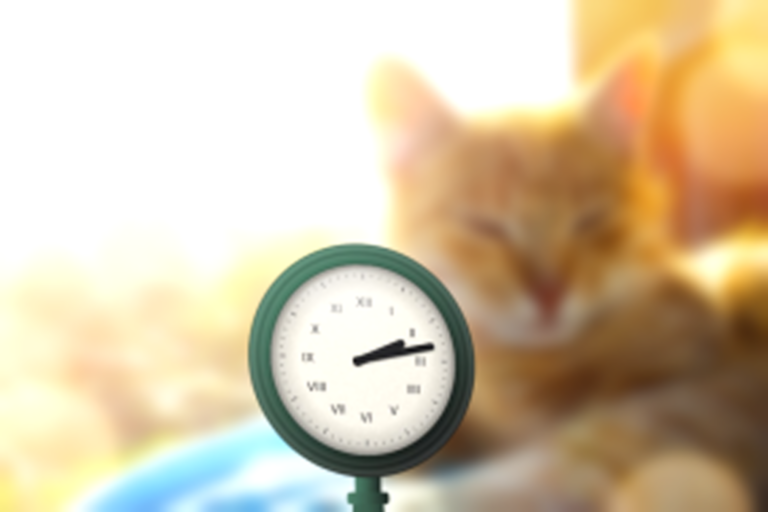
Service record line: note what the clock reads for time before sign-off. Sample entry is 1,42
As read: 2,13
